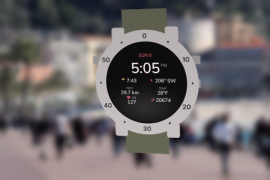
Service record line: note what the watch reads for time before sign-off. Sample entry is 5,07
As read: 5,05
